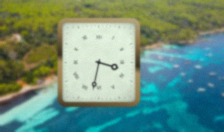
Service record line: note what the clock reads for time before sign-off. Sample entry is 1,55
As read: 3,32
